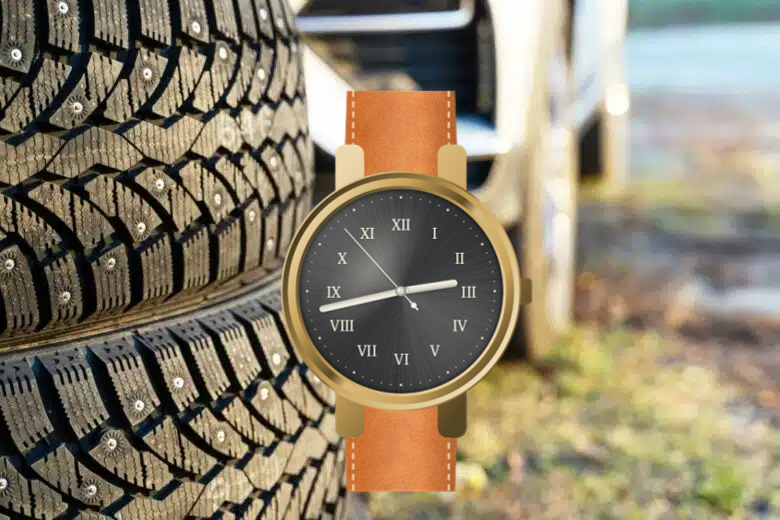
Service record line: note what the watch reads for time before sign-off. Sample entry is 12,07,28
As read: 2,42,53
